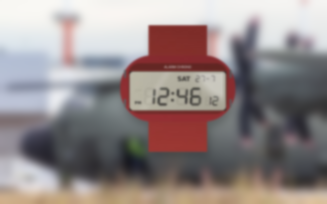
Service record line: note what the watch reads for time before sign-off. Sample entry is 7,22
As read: 12,46
